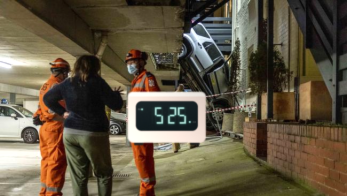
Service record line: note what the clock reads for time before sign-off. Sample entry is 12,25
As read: 5,25
